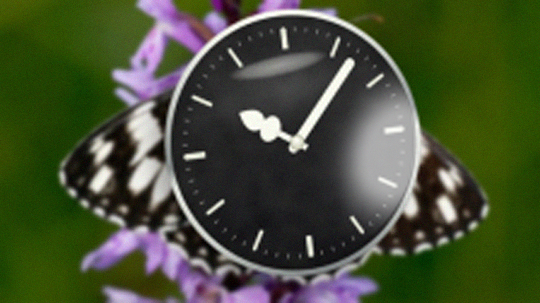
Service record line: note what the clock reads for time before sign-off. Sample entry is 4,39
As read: 10,07
